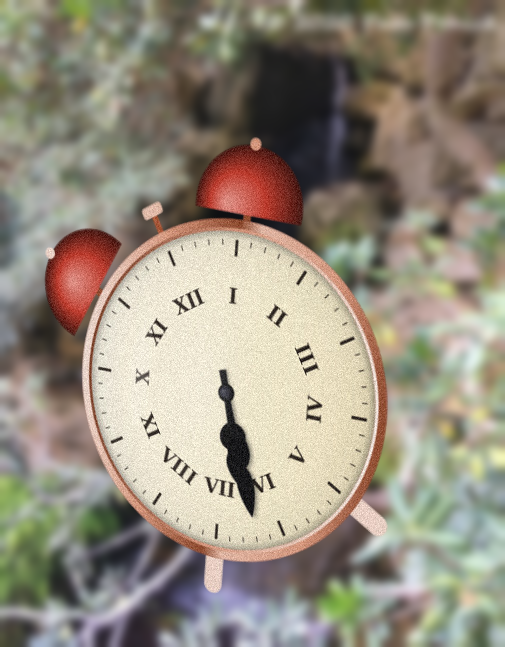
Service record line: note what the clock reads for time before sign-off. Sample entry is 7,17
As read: 6,32
